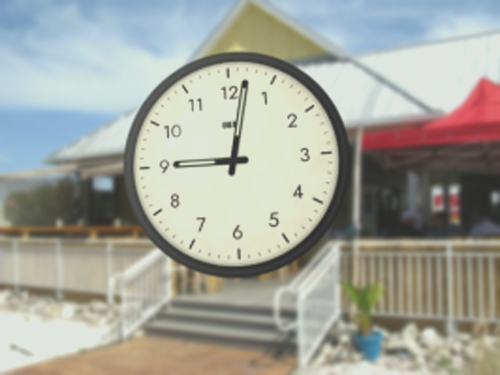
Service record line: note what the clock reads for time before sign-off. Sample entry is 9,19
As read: 9,02
